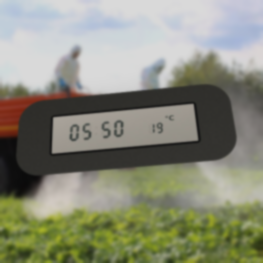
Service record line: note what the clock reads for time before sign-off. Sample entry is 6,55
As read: 5,50
